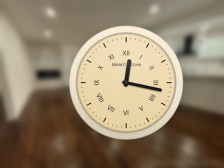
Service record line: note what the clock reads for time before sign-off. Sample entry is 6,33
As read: 12,17
